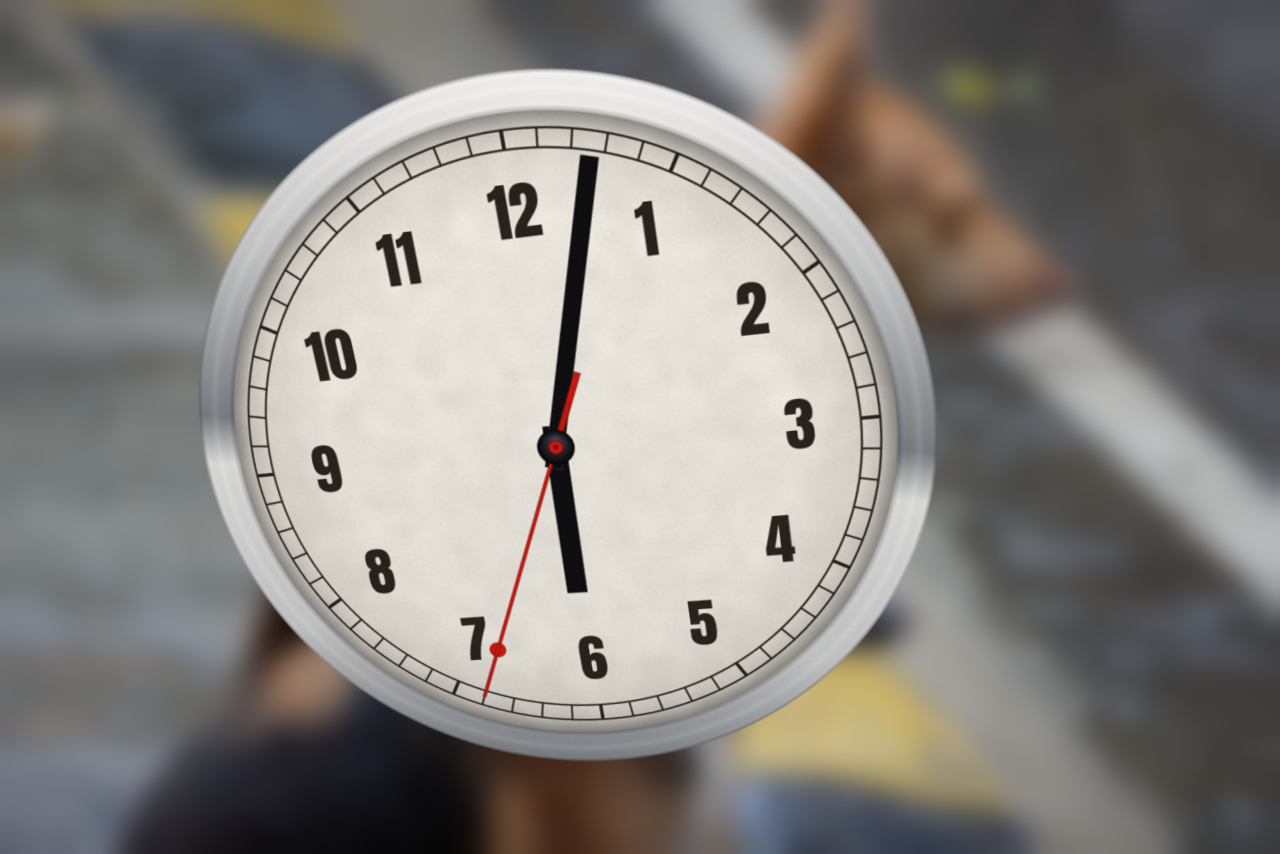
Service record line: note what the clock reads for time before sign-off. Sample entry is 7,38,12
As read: 6,02,34
